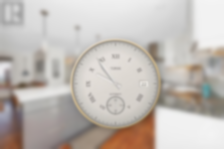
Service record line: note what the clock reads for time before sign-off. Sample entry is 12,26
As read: 9,54
